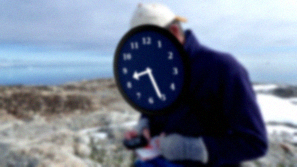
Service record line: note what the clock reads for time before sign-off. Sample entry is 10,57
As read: 8,26
